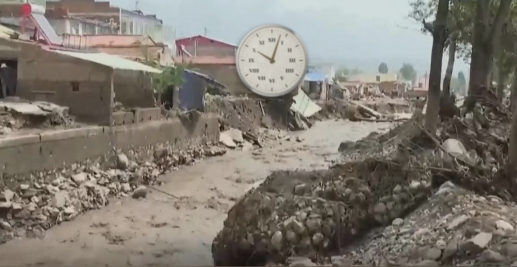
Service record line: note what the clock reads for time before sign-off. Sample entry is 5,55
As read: 10,03
